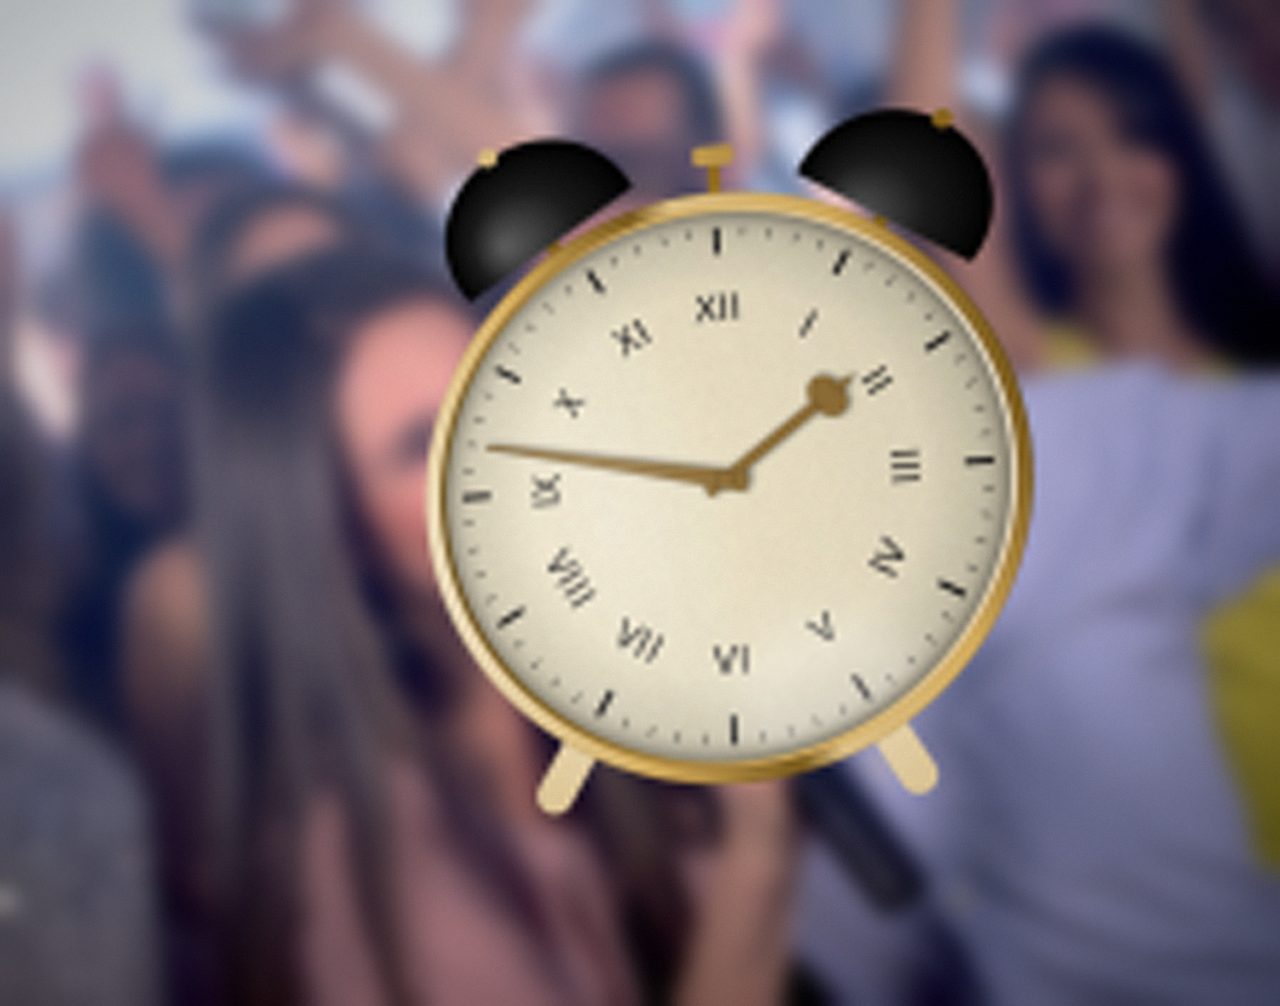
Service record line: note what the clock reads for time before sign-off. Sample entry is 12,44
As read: 1,47
